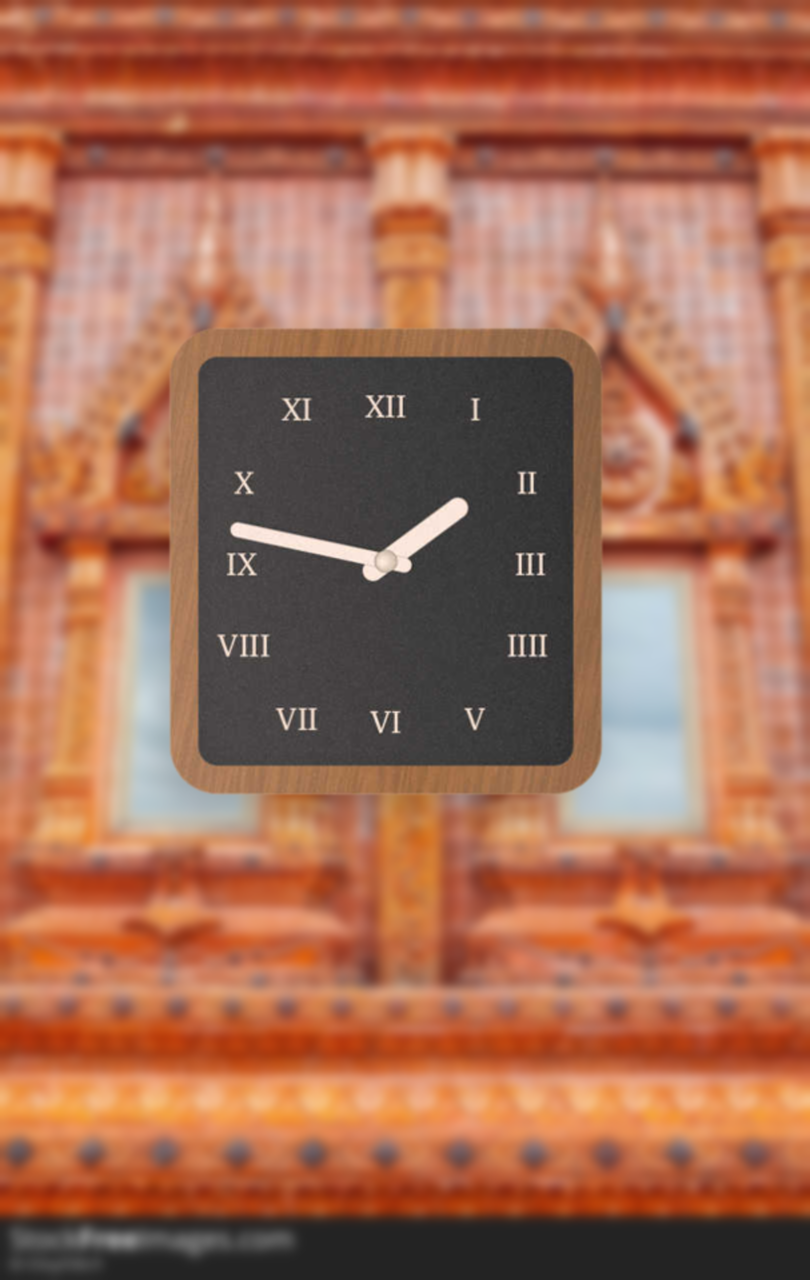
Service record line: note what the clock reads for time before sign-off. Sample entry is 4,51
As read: 1,47
